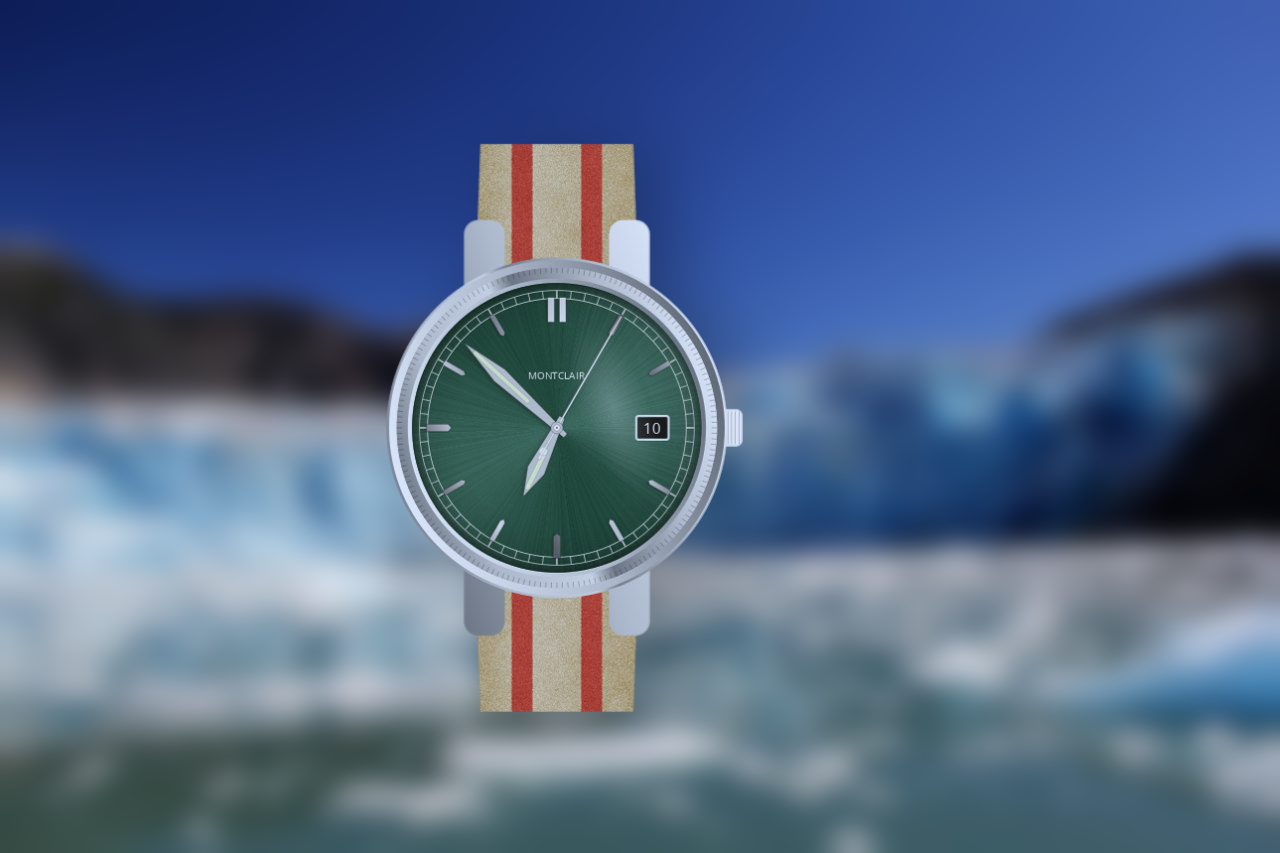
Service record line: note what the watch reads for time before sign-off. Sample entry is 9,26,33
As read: 6,52,05
